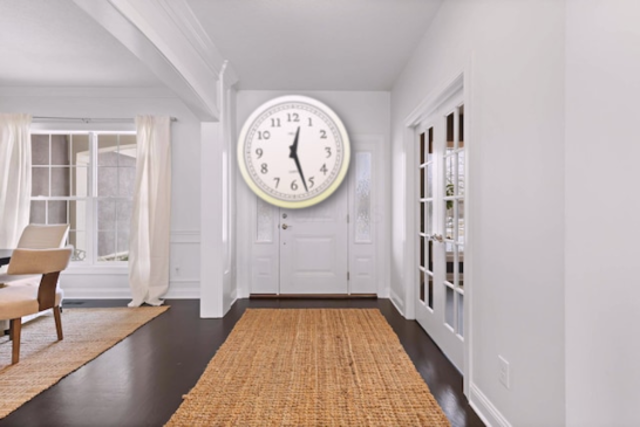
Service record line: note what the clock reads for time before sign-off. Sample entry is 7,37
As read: 12,27
